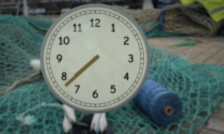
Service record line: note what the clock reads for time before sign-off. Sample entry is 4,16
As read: 7,38
